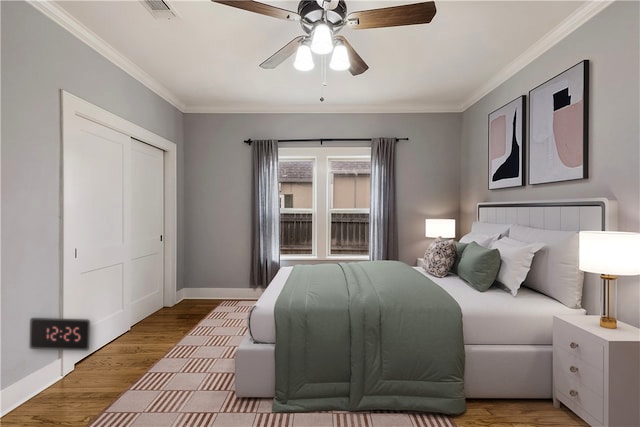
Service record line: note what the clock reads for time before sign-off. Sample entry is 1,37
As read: 12,25
